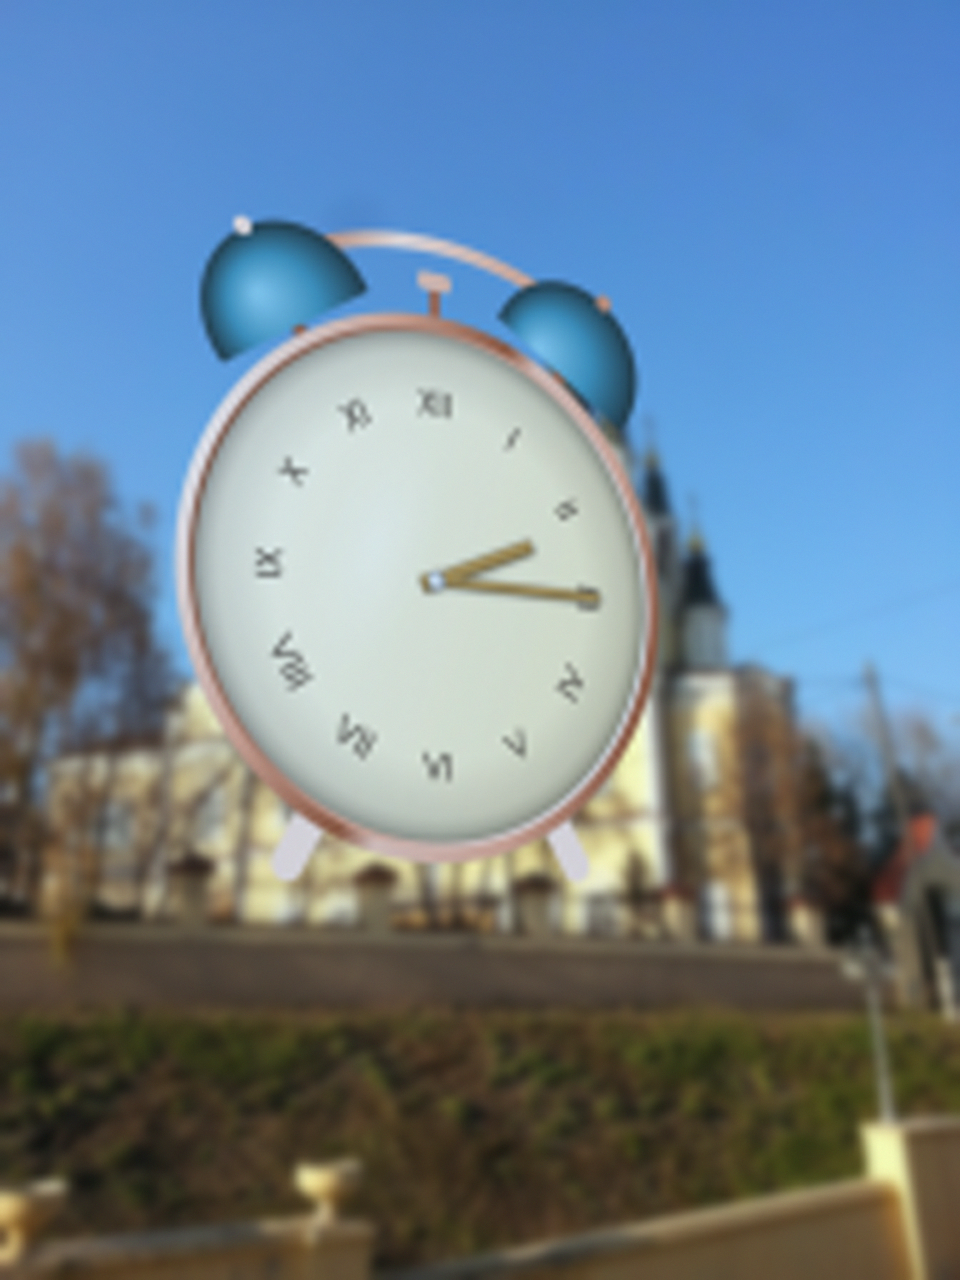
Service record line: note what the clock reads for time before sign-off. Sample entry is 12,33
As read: 2,15
